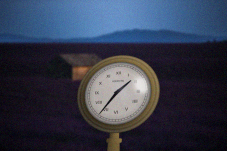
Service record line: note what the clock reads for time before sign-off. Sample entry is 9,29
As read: 1,36
